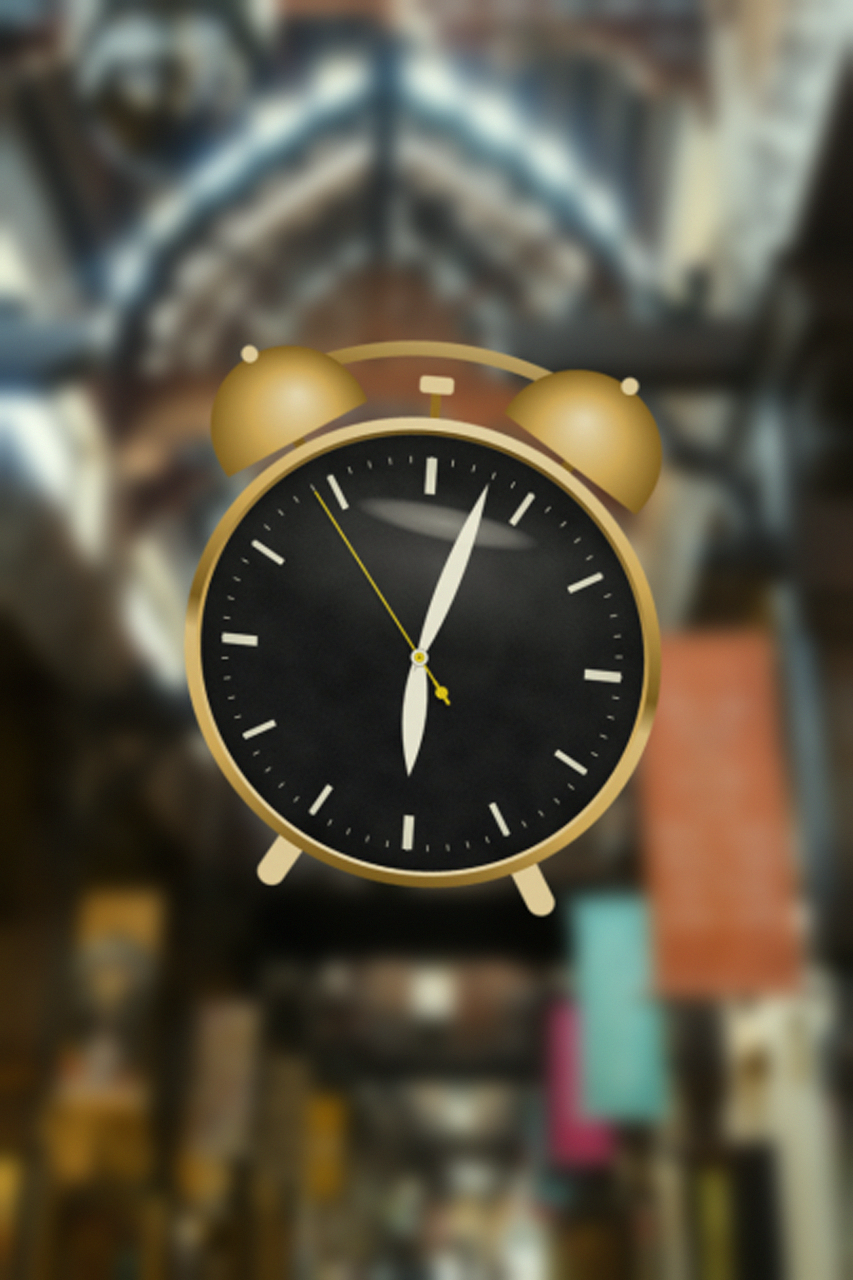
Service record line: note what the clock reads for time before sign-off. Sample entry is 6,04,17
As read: 6,02,54
